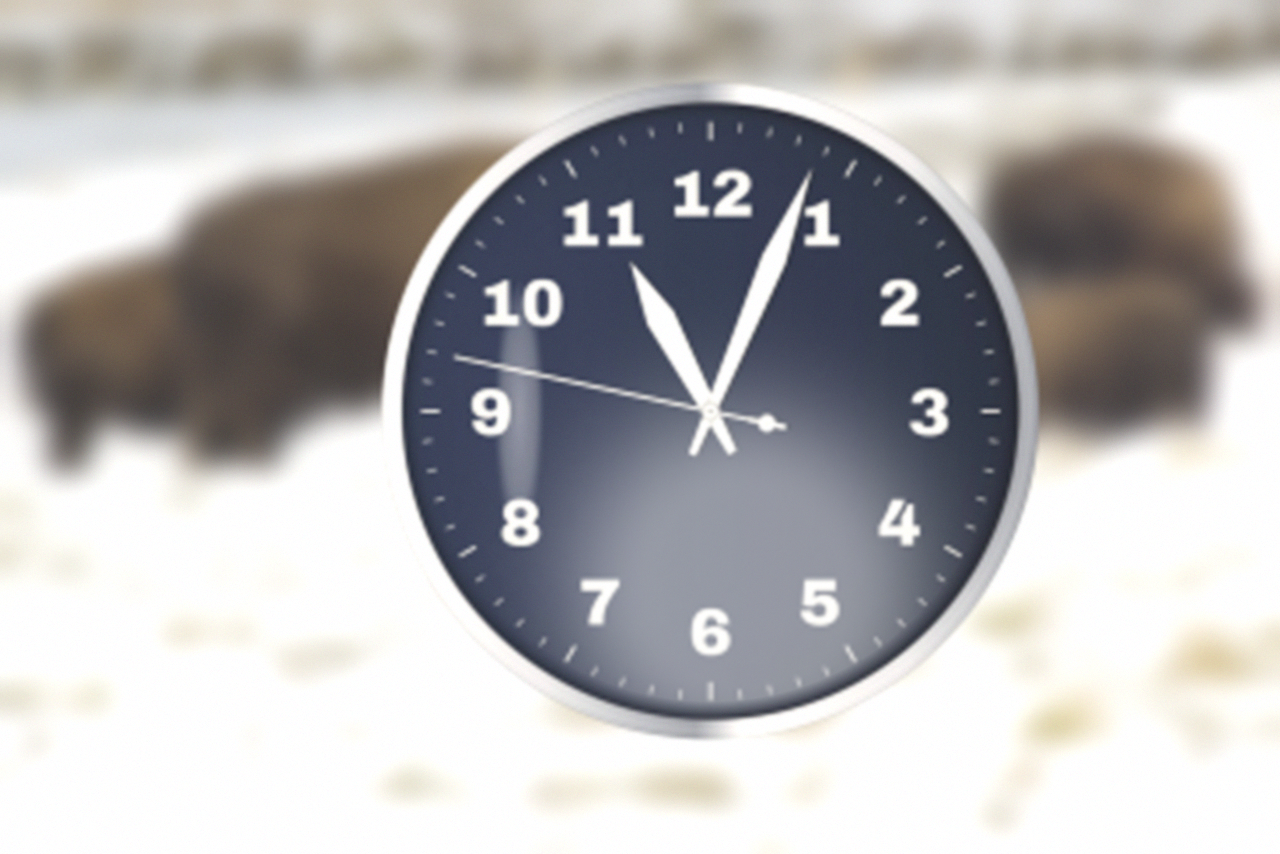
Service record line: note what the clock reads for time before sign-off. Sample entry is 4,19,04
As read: 11,03,47
